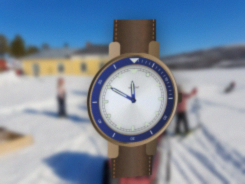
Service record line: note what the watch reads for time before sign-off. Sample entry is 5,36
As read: 11,50
